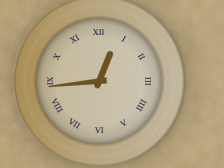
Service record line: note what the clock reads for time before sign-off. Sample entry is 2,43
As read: 12,44
